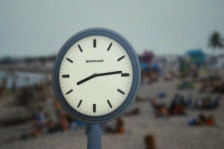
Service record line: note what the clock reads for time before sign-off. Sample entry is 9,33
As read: 8,14
